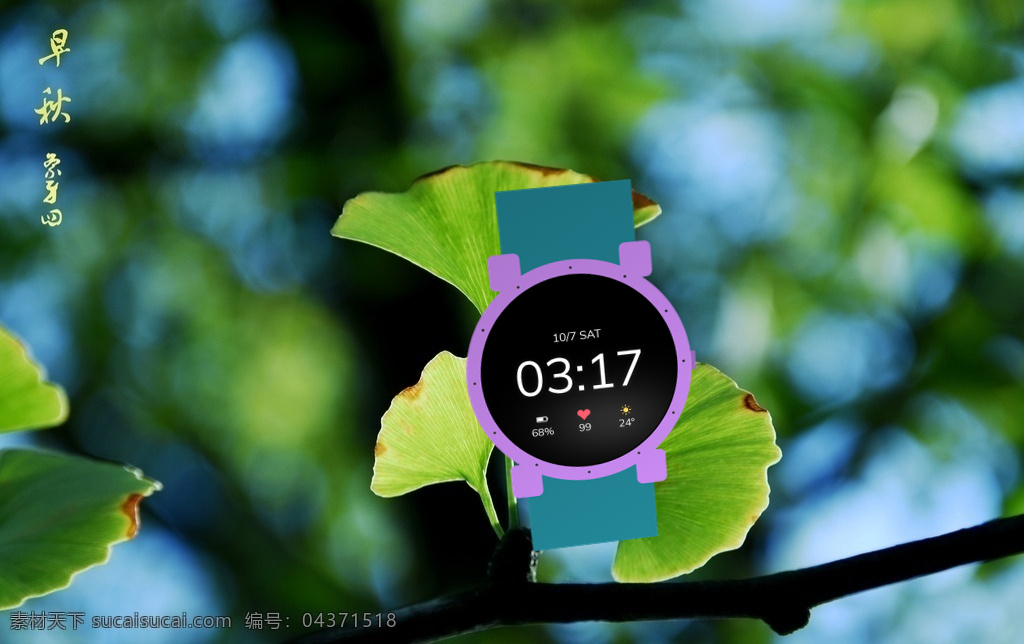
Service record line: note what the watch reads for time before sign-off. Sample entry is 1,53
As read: 3,17
